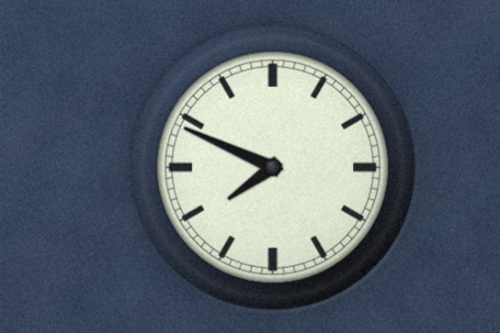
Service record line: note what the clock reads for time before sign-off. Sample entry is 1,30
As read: 7,49
